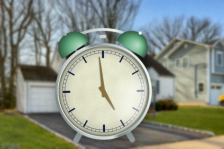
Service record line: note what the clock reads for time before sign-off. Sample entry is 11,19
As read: 4,59
